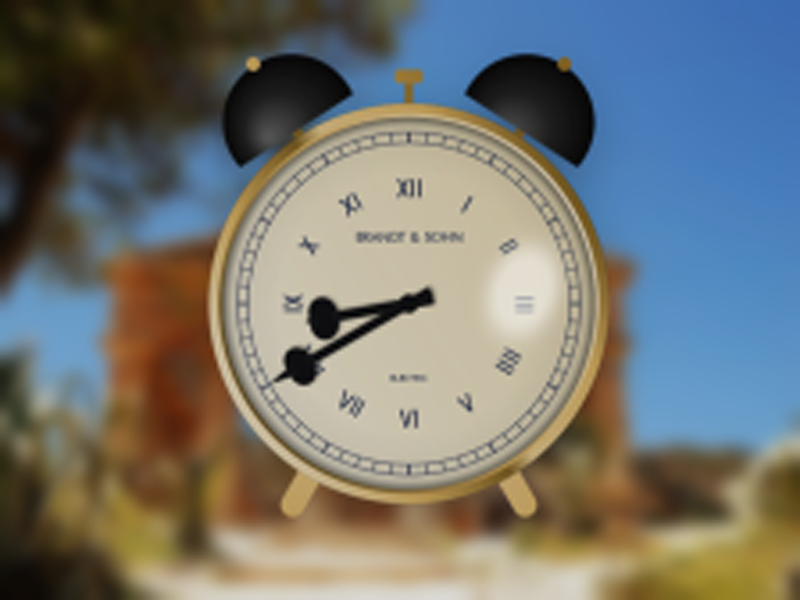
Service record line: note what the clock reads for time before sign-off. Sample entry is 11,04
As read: 8,40
